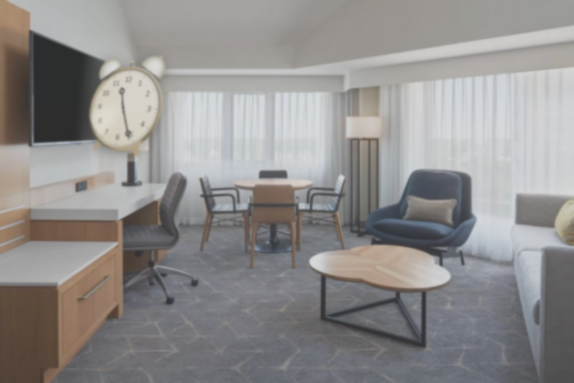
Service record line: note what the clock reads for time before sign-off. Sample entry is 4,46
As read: 11,26
